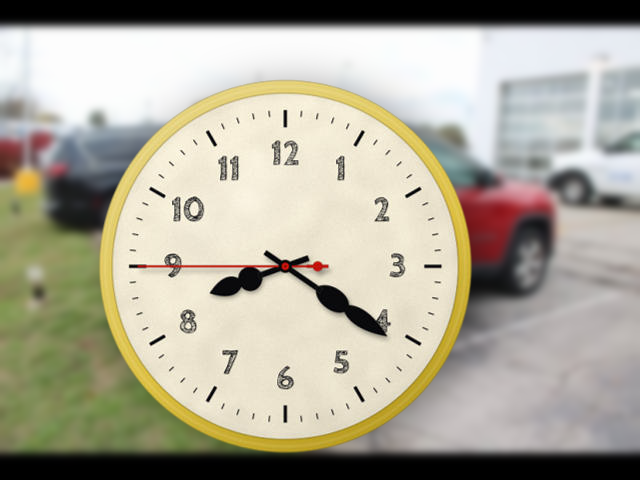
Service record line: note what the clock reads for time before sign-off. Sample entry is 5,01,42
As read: 8,20,45
